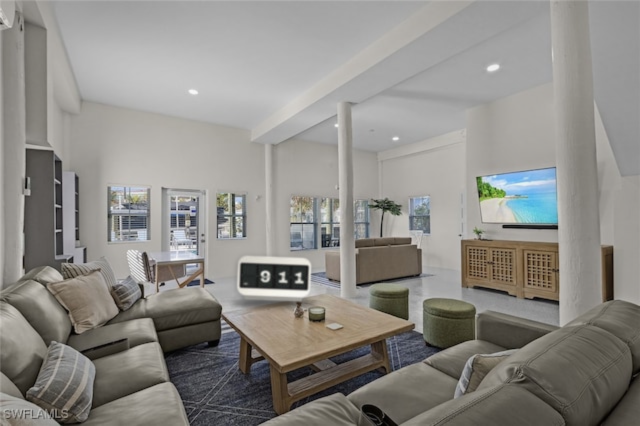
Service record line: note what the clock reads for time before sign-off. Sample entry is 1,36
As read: 9,11
